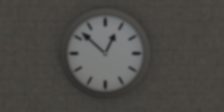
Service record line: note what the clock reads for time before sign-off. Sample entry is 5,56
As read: 12,52
